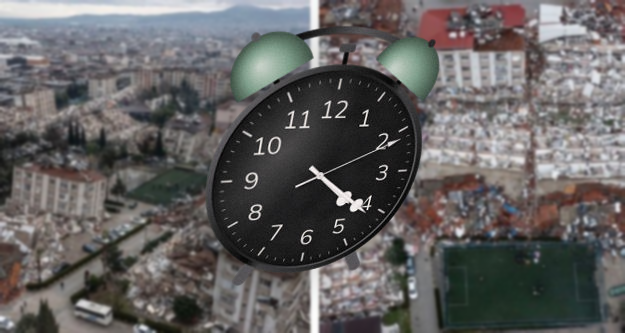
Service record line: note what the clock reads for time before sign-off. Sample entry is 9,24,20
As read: 4,21,11
